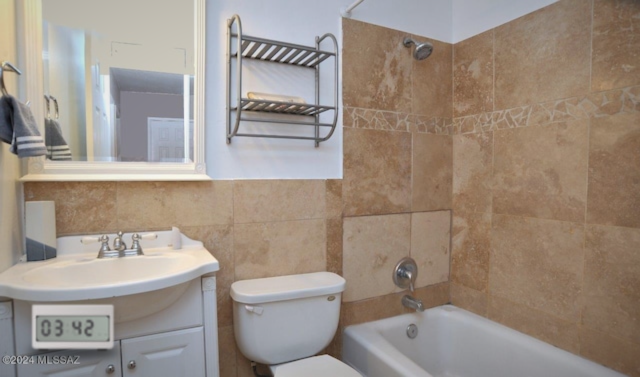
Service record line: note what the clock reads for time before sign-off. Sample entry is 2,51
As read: 3,42
